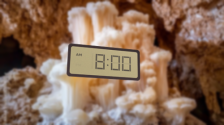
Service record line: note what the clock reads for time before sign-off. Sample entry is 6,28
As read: 8,00
